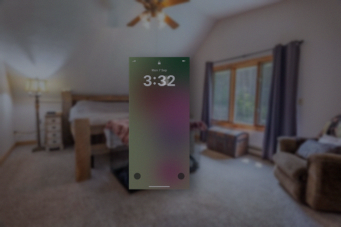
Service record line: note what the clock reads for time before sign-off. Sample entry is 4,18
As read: 3,32
